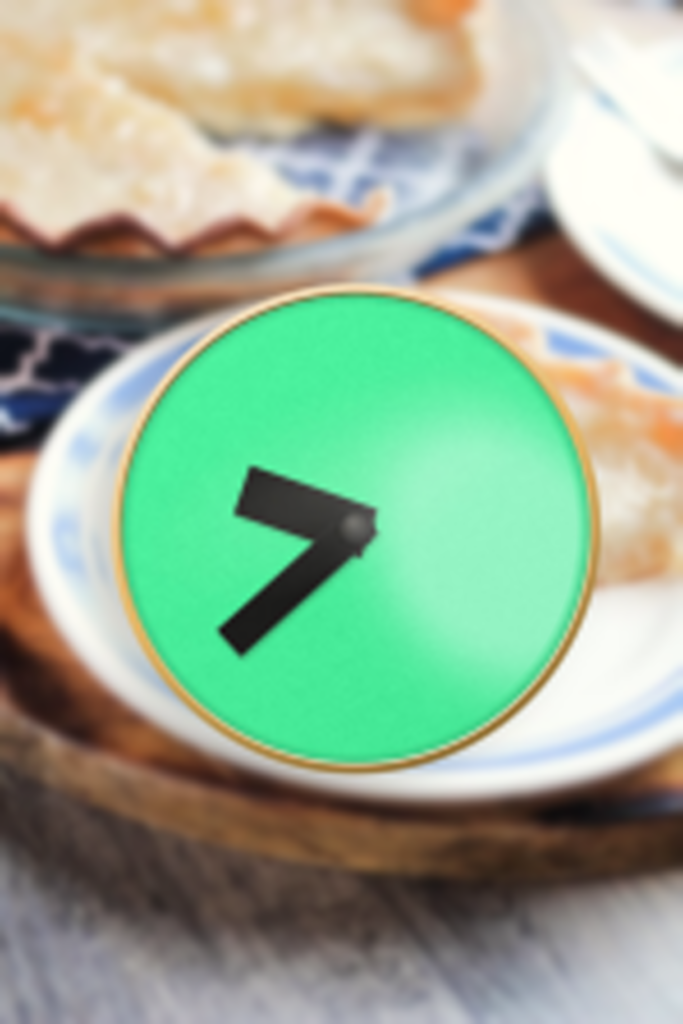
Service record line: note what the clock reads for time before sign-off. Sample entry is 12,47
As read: 9,38
